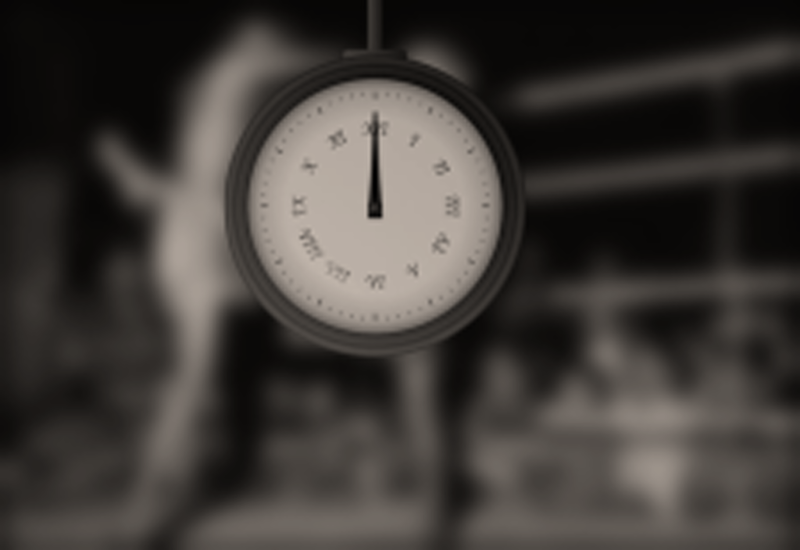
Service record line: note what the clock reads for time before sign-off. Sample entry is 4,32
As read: 12,00
